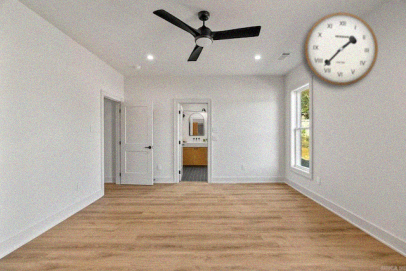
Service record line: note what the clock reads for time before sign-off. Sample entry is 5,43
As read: 1,37
